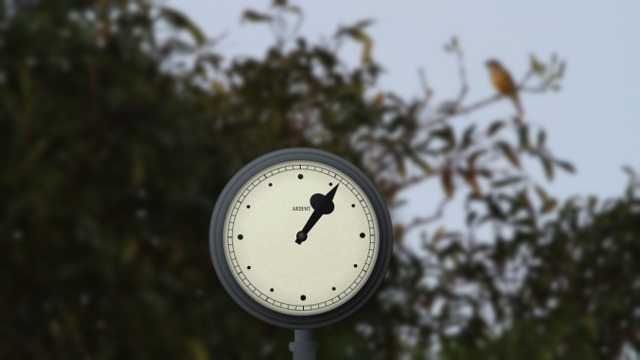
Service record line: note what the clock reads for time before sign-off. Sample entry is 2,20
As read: 1,06
